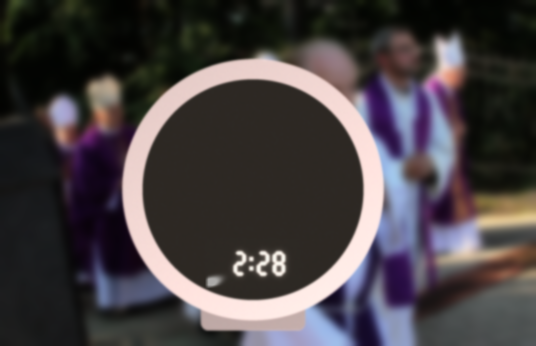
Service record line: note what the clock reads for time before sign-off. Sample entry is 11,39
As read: 2,28
